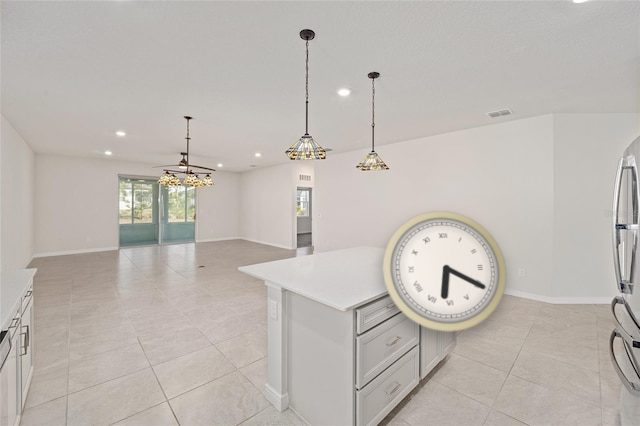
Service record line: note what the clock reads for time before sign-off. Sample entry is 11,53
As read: 6,20
